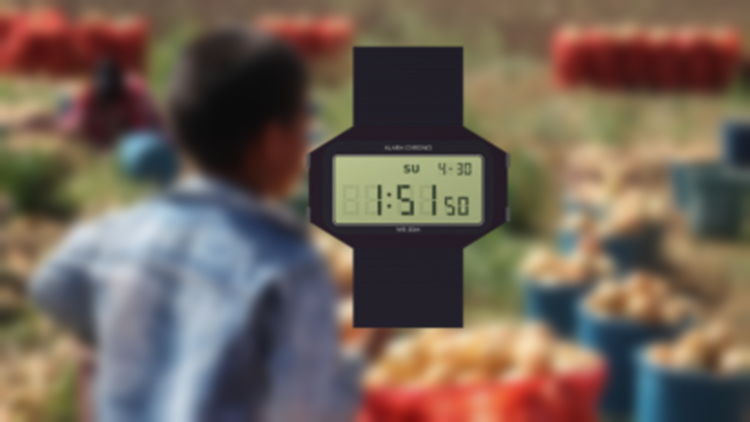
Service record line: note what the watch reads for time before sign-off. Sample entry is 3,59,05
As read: 1,51,50
